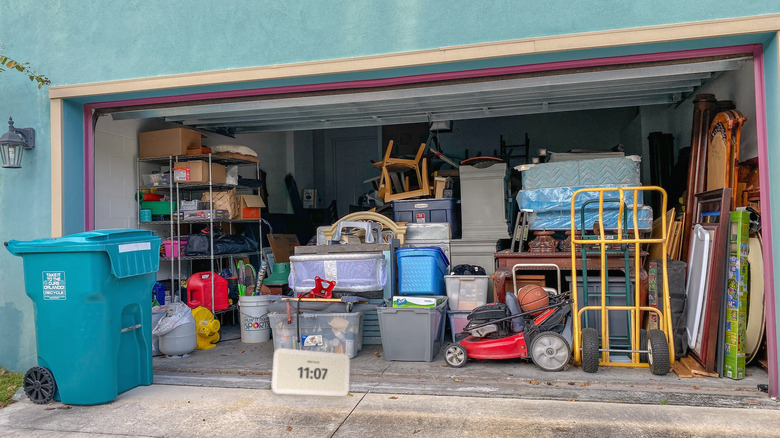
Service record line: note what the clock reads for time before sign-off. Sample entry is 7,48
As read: 11,07
